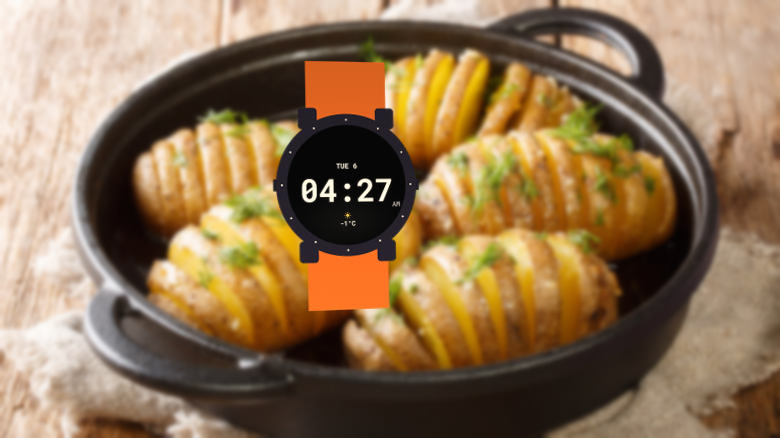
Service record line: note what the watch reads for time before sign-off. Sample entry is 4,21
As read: 4,27
